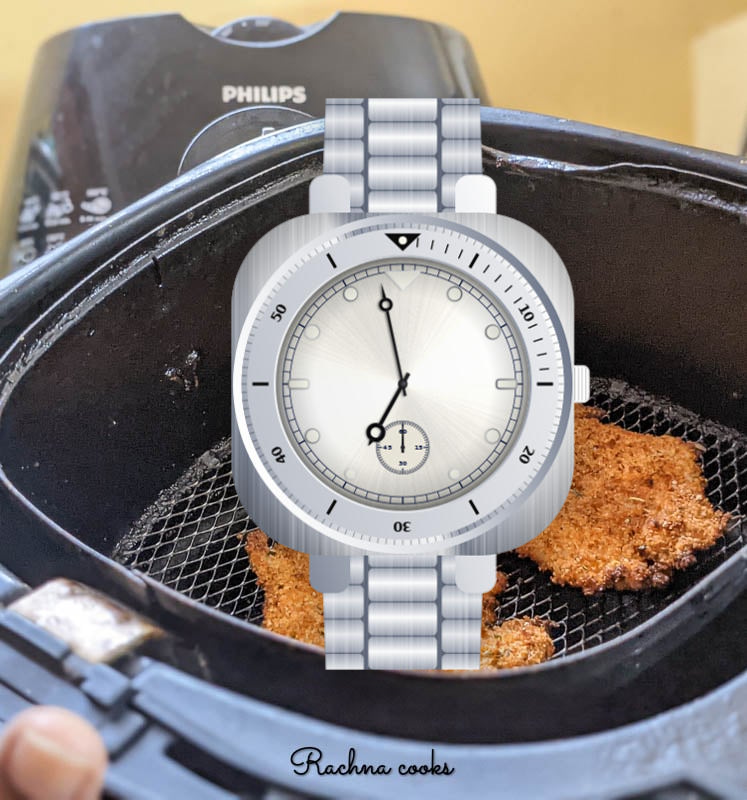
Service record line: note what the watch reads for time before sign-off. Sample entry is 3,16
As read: 6,58
